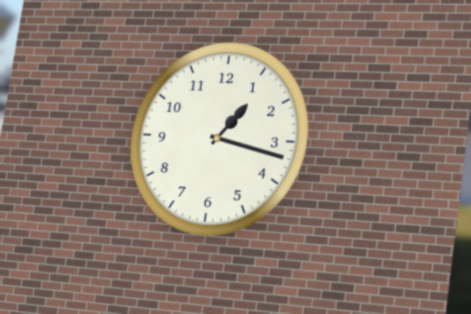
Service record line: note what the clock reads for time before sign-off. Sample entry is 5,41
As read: 1,17
